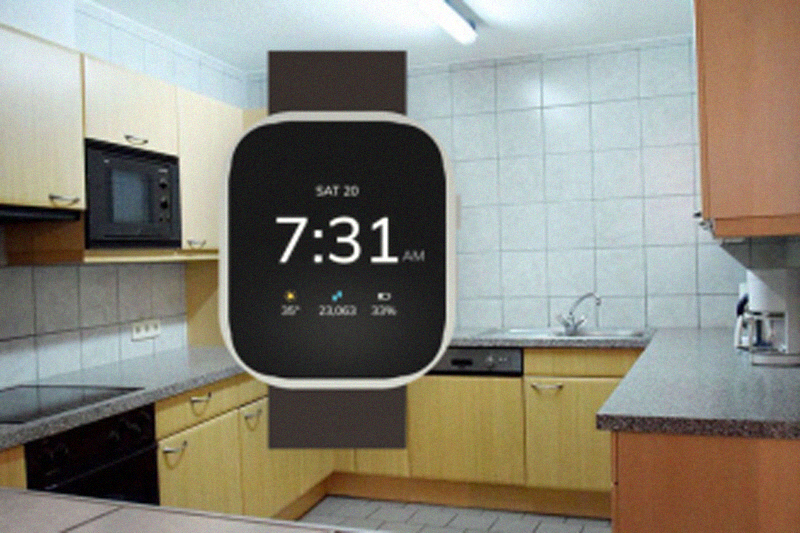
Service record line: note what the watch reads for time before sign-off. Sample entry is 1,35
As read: 7,31
